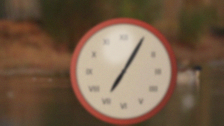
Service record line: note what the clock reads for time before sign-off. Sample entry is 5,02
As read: 7,05
